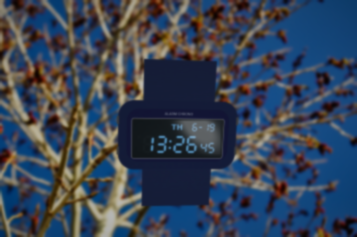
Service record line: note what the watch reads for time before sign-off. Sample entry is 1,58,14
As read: 13,26,45
